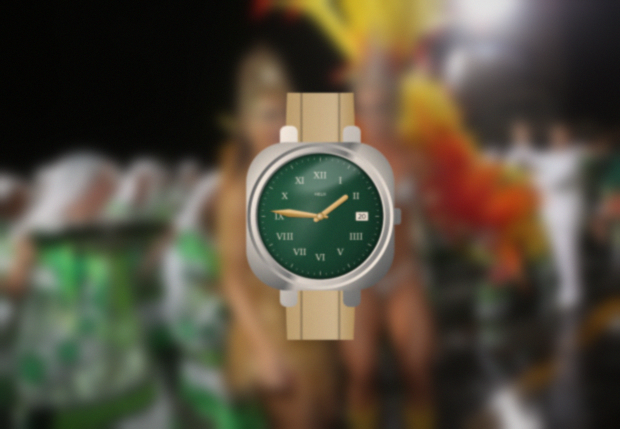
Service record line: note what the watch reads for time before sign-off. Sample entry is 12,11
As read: 1,46
